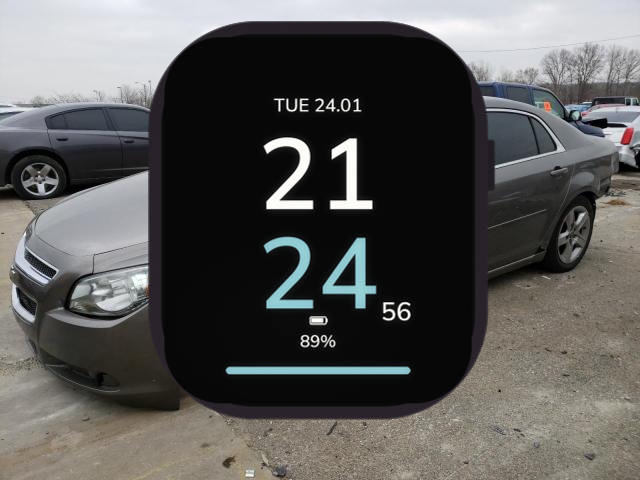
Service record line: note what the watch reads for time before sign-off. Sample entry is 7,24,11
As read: 21,24,56
